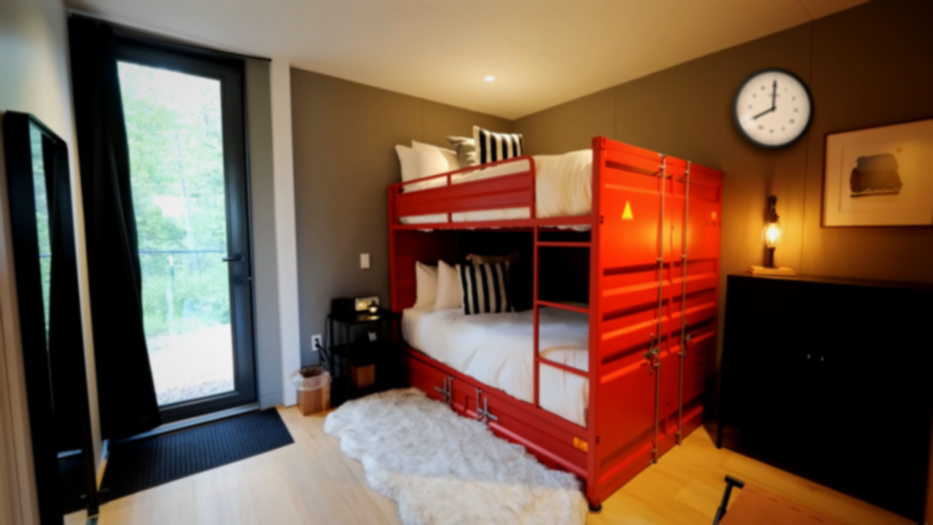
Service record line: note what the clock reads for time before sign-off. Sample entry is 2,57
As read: 8,00
